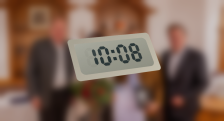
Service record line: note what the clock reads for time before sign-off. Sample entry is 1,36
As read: 10,08
